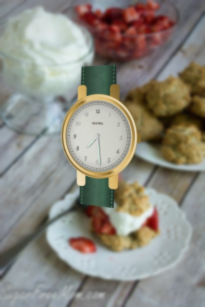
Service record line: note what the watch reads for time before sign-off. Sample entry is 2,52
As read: 7,29
